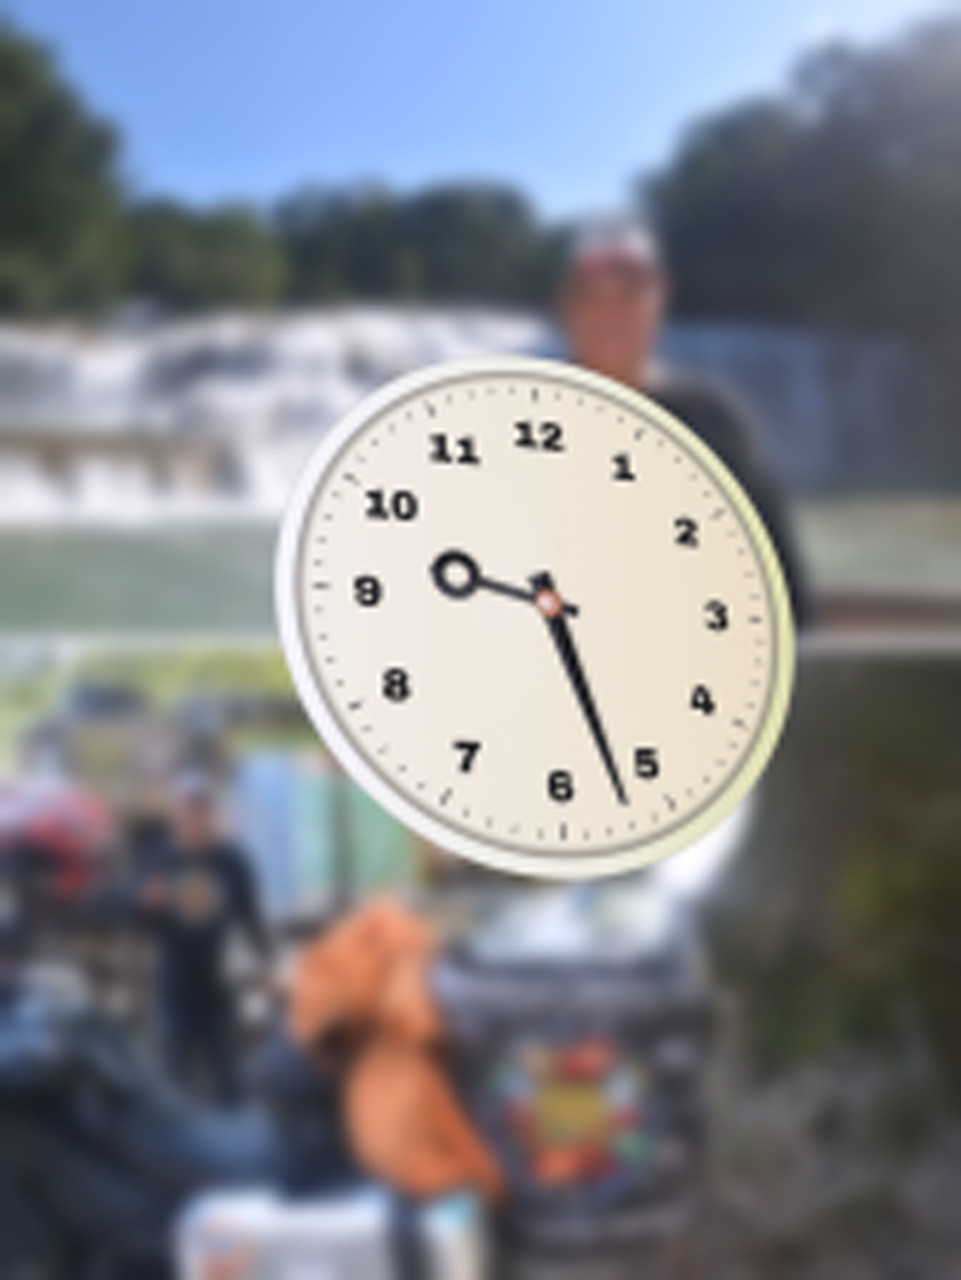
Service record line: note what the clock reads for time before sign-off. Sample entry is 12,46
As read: 9,27
